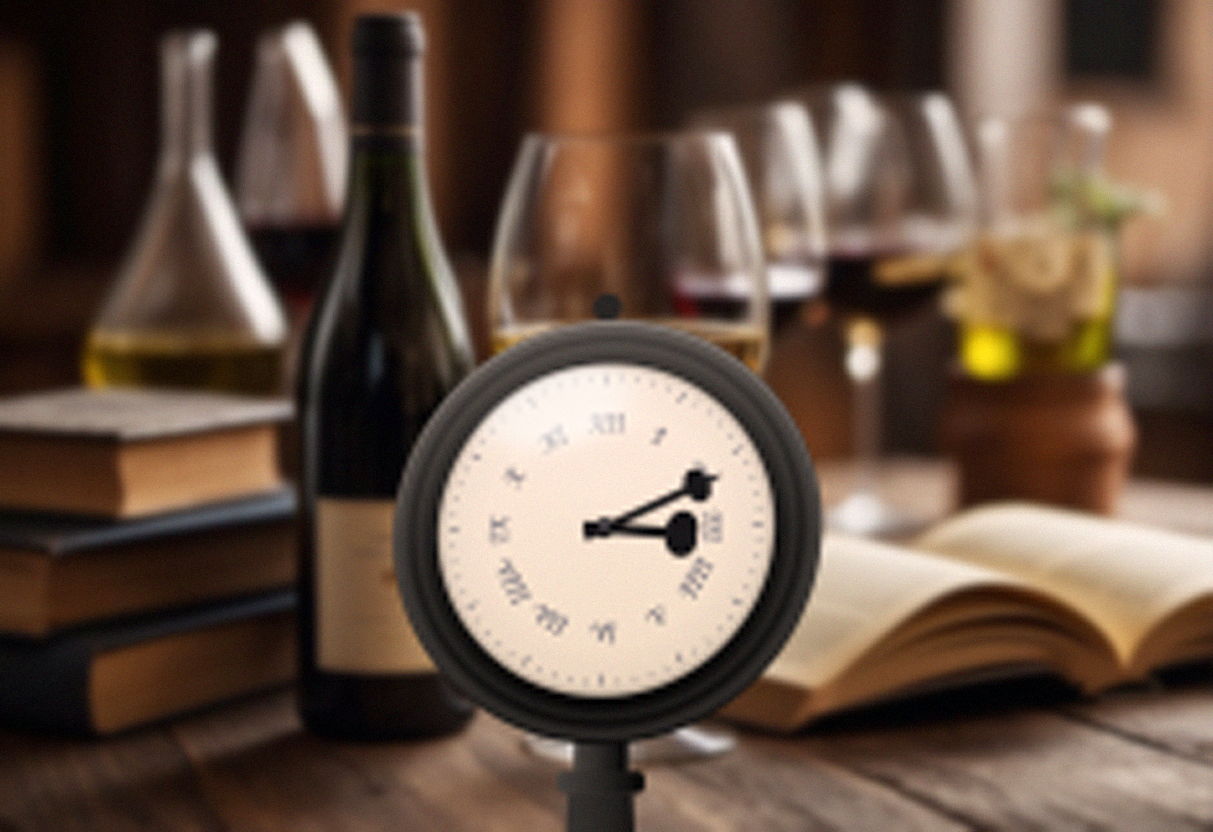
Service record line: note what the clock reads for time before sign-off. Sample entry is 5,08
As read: 3,11
